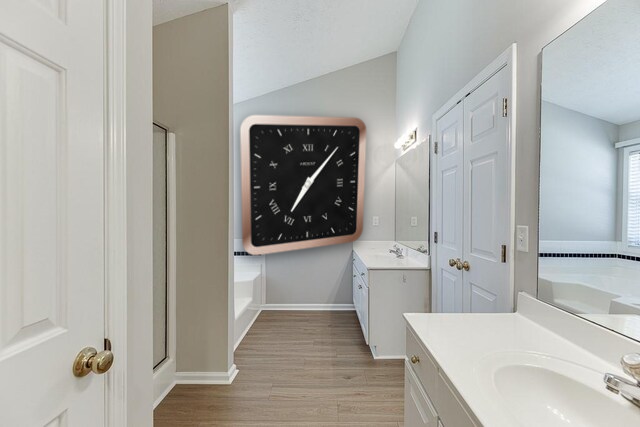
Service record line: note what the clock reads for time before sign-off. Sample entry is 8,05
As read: 7,07
